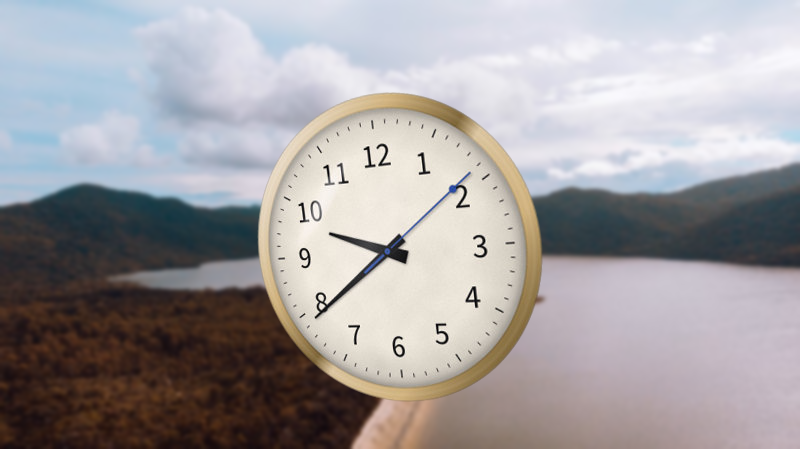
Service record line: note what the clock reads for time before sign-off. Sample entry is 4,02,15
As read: 9,39,09
